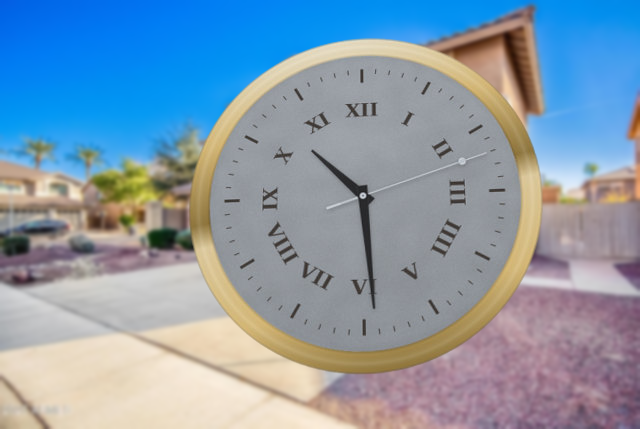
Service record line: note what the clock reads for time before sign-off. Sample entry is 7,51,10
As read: 10,29,12
